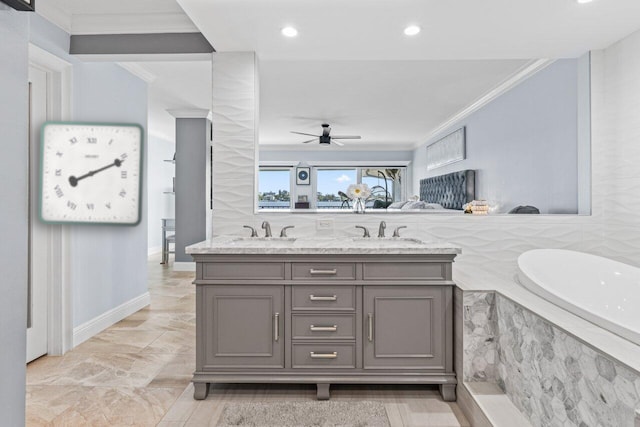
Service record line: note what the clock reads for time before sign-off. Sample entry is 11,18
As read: 8,11
